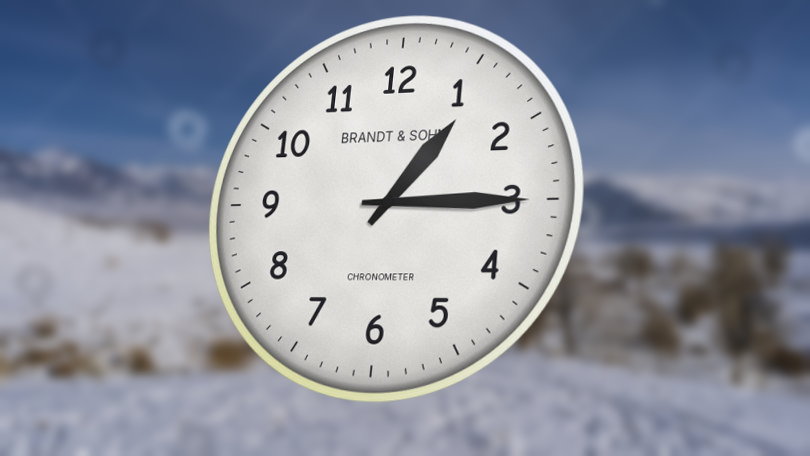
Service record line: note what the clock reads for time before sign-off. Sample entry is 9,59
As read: 1,15
